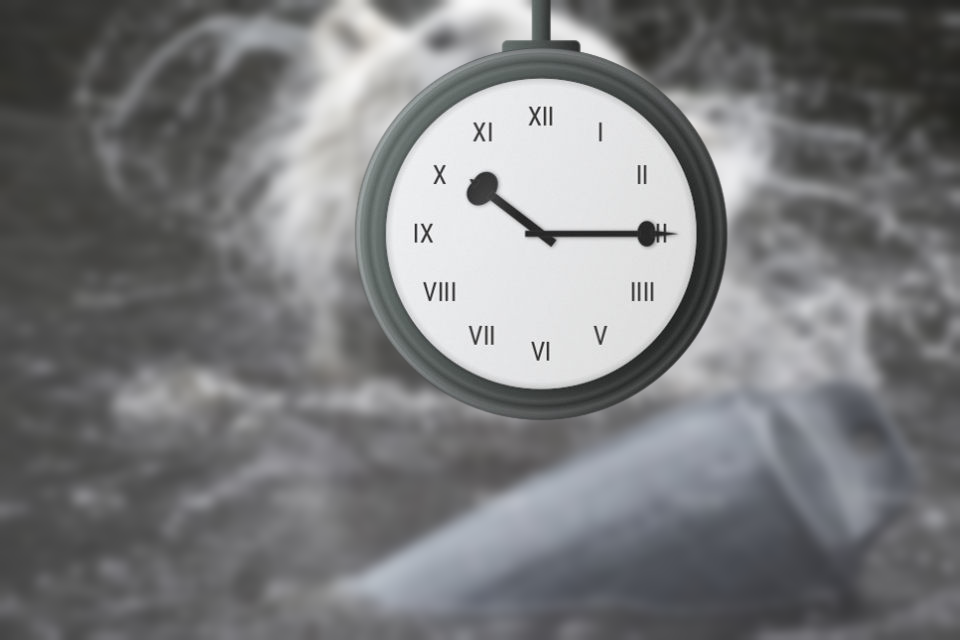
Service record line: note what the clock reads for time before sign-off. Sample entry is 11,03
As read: 10,15
